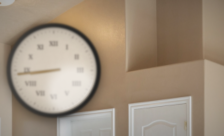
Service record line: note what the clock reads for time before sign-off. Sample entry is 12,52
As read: 8,44
